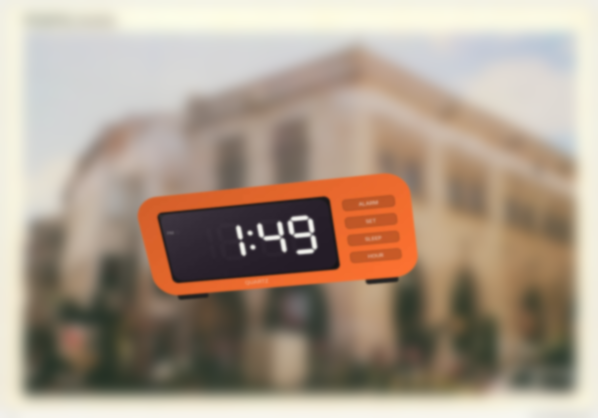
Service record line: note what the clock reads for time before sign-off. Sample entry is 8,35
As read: 1,49
